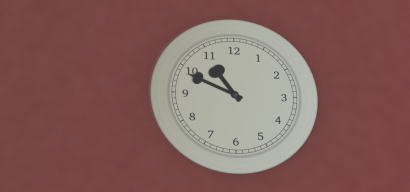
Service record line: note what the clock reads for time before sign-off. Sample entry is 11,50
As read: 10,49
